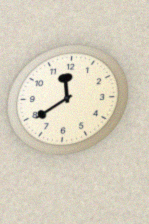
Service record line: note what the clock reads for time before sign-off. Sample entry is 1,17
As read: 11,39
